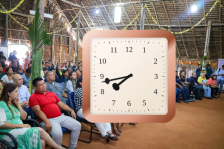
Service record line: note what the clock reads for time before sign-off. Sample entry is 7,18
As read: 7,43
